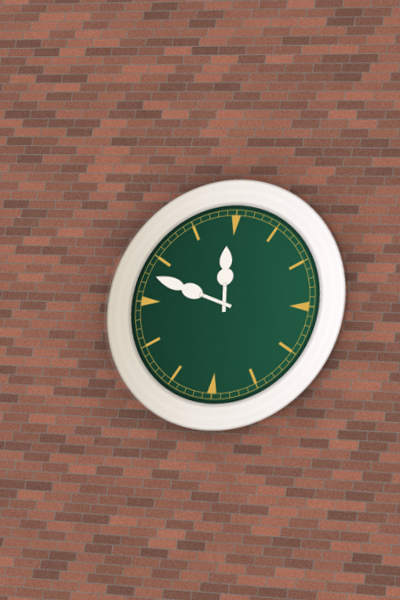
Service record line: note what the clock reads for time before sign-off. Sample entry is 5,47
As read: 11,48
